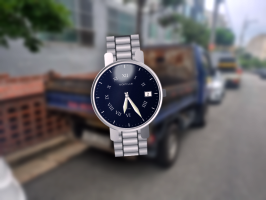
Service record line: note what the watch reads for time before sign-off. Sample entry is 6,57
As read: 6,25
